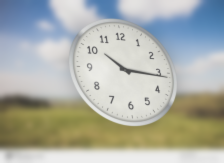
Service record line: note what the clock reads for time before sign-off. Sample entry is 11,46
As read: 10,16
